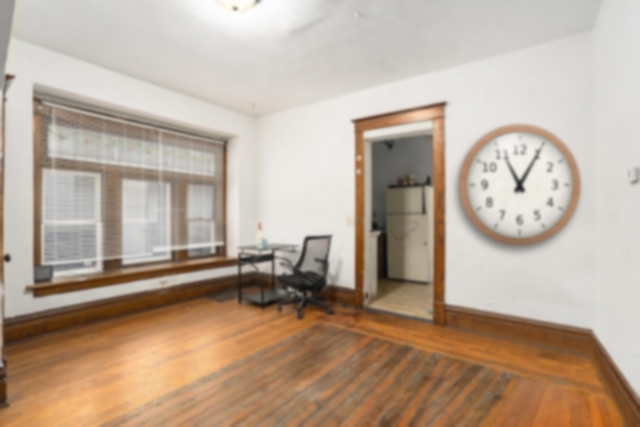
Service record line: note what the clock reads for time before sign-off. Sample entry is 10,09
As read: 11,05
